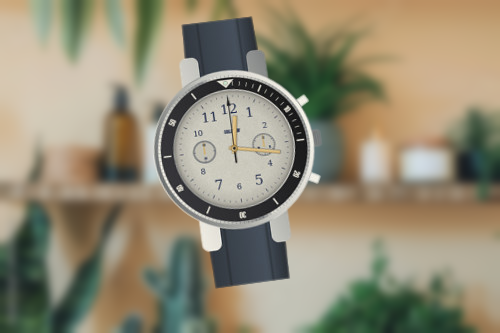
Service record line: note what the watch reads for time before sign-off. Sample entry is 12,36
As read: 12,17
